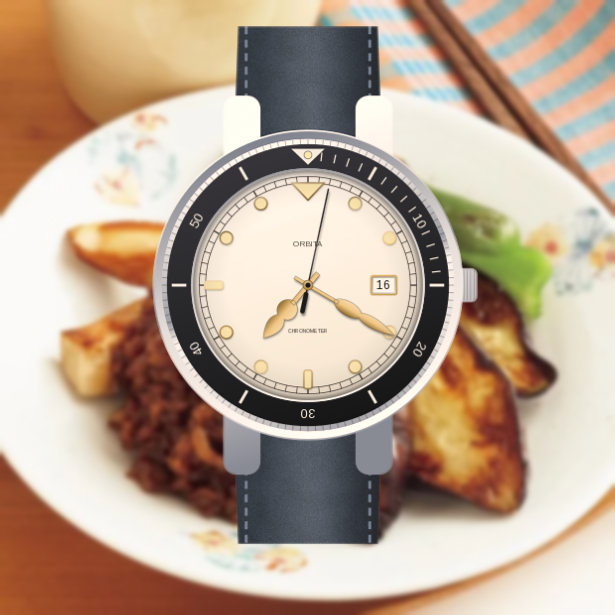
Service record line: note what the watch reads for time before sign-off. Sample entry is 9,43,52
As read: 7,20,02
